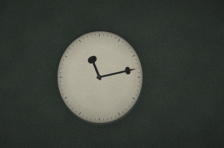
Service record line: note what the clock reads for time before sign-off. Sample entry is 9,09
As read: 11,13
